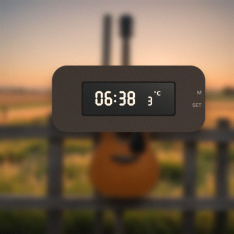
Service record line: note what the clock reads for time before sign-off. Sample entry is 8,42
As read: 6,38
